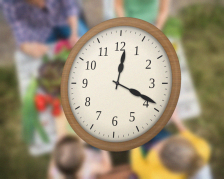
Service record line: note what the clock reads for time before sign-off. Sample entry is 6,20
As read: 12,19
